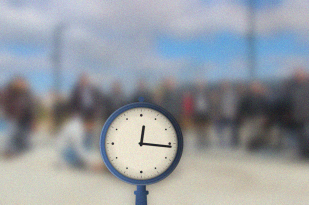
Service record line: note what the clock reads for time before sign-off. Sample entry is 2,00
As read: 12,16
